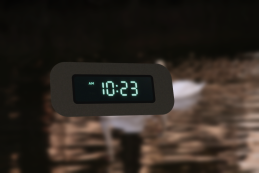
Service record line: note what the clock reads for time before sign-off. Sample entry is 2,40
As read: 10,23
